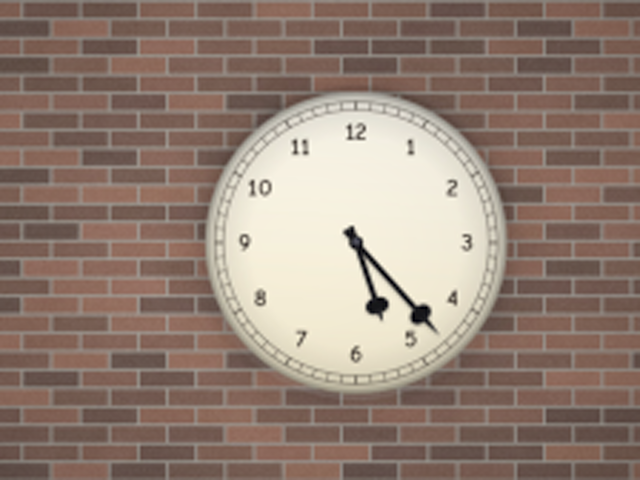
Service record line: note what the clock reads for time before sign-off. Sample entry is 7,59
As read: 5,23
